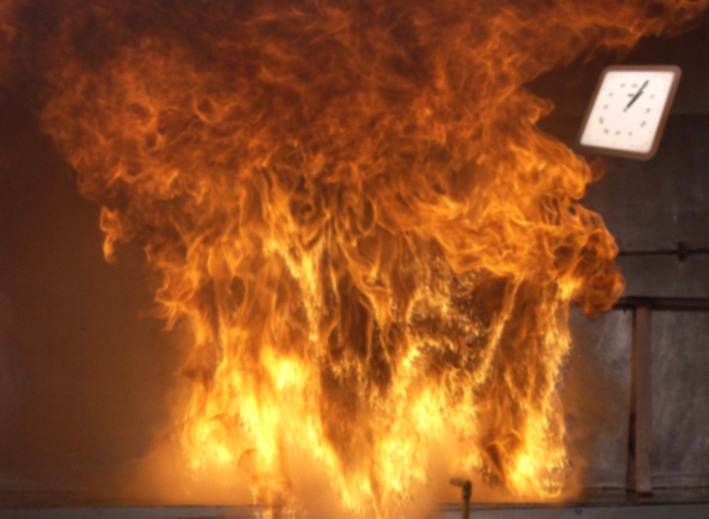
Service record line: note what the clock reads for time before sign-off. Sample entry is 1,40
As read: 1,04
